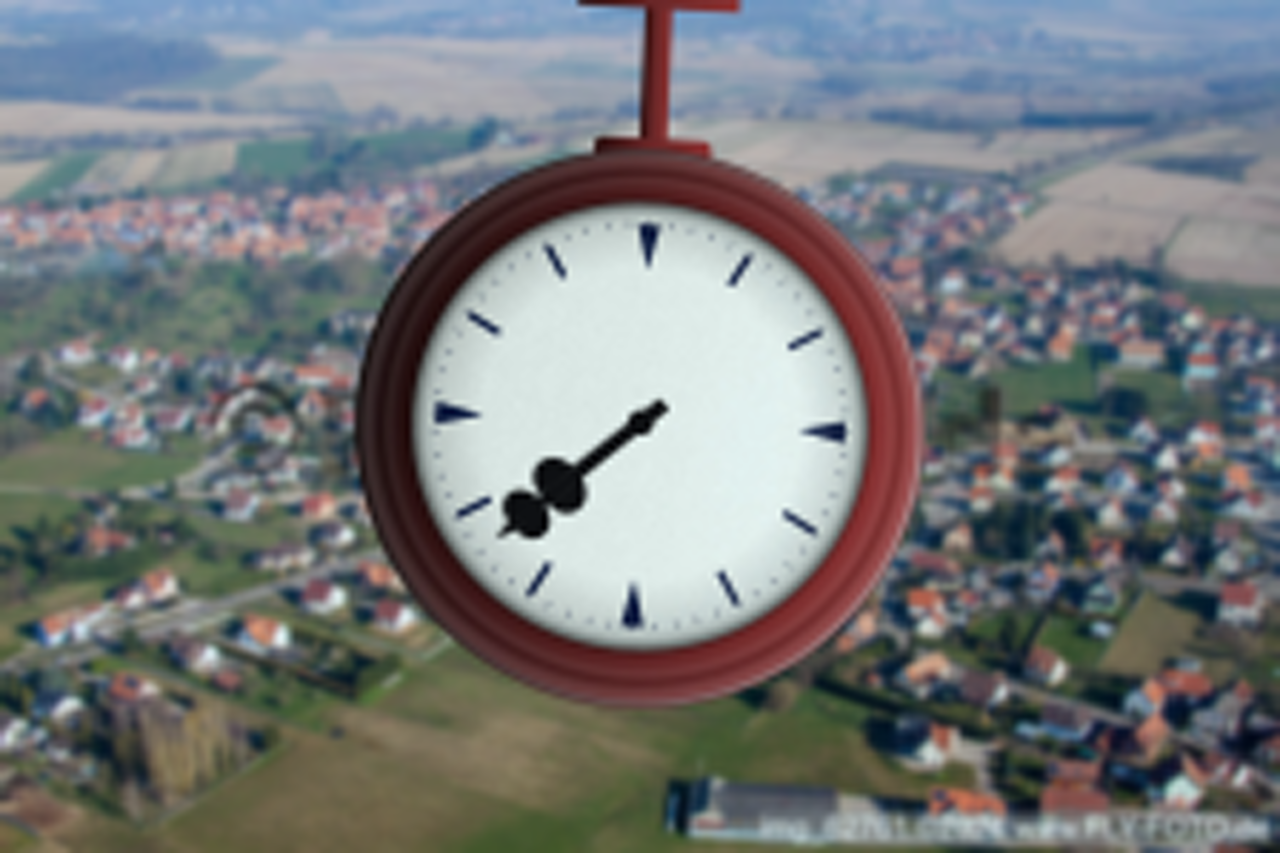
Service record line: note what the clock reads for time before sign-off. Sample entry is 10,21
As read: 7,38
